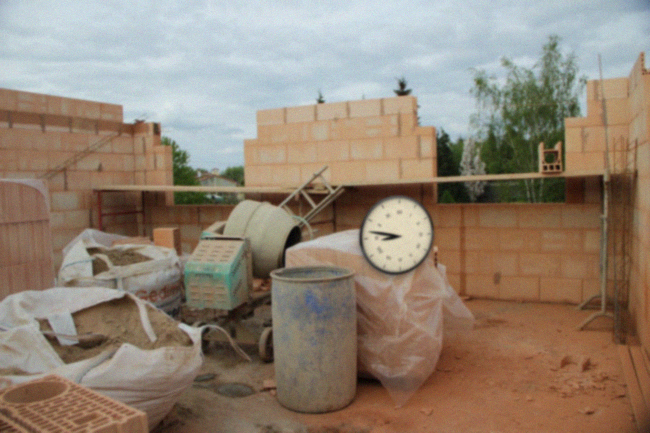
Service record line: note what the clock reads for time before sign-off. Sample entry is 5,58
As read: 8,47
